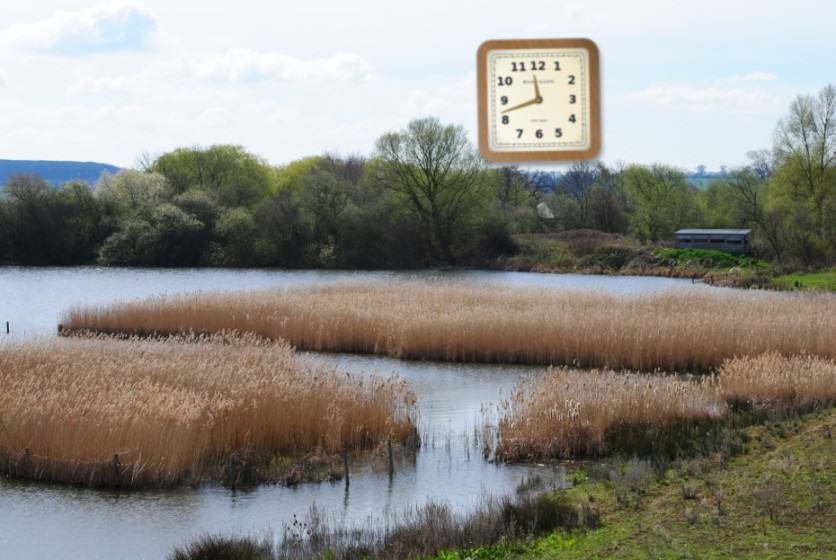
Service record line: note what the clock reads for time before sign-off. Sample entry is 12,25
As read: 11,42
